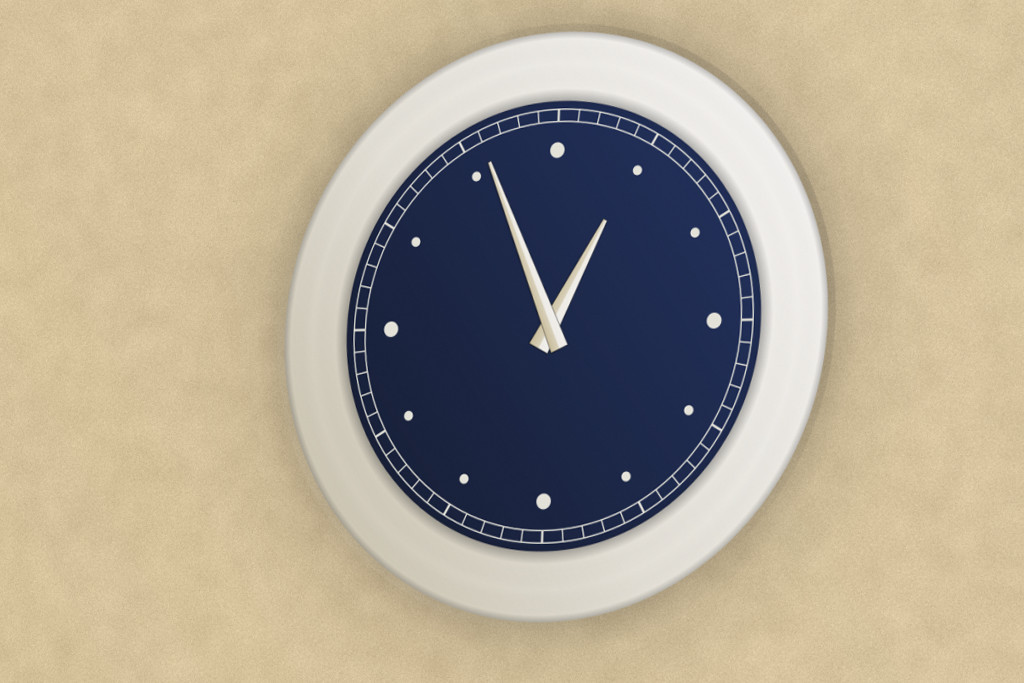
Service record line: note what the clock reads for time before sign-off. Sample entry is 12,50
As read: 12,56
